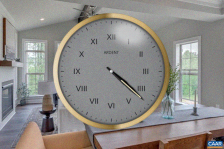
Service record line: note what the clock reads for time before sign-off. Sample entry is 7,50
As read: 4,22
